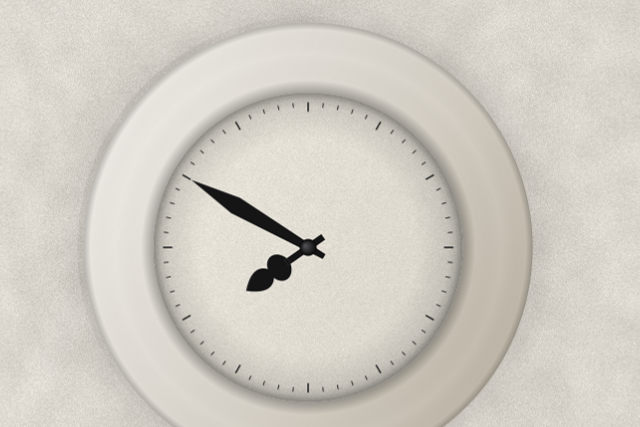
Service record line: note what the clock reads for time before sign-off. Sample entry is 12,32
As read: 7,50
